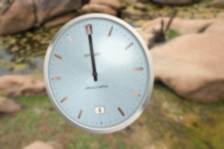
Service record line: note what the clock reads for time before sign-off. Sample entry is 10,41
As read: 12,00
